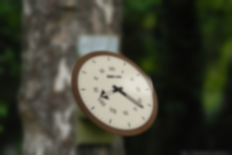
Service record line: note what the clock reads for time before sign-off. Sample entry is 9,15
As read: 8,22
